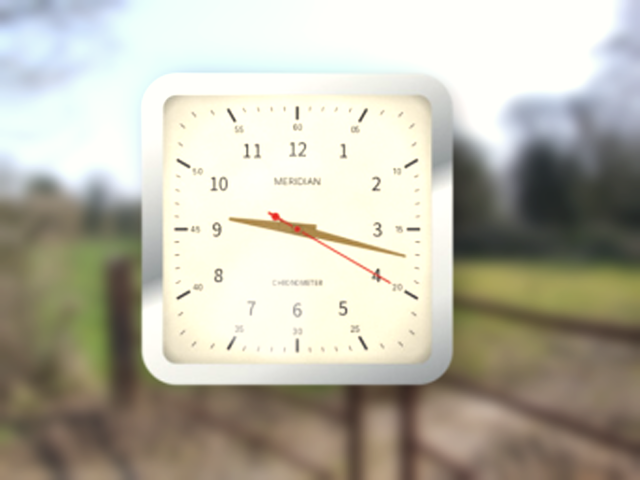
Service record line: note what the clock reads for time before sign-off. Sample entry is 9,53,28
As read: 9,17,20
